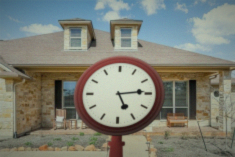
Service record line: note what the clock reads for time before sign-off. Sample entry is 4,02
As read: 5,14
